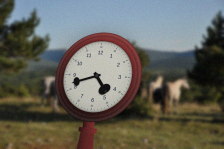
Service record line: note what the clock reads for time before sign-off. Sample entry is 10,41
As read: 4,42
